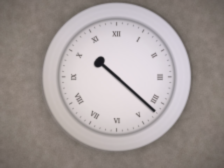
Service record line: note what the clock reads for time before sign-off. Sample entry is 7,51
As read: 10,22
